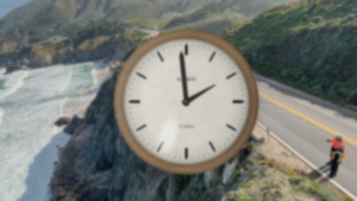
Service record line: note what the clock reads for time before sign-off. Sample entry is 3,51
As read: 1,59
